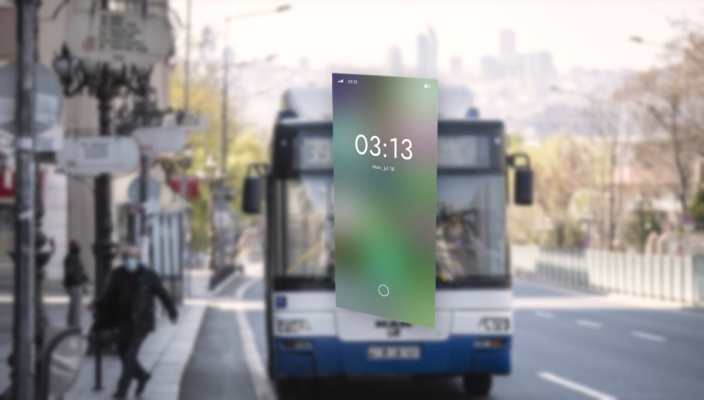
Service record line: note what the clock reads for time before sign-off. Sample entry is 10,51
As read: 3,13
